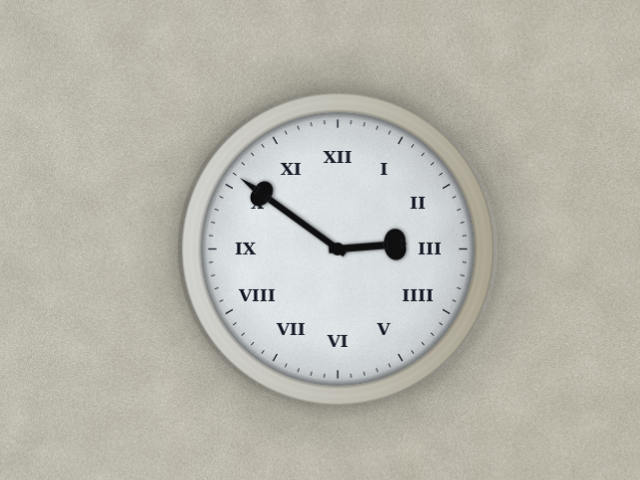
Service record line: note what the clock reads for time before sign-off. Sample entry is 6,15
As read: 2,51
